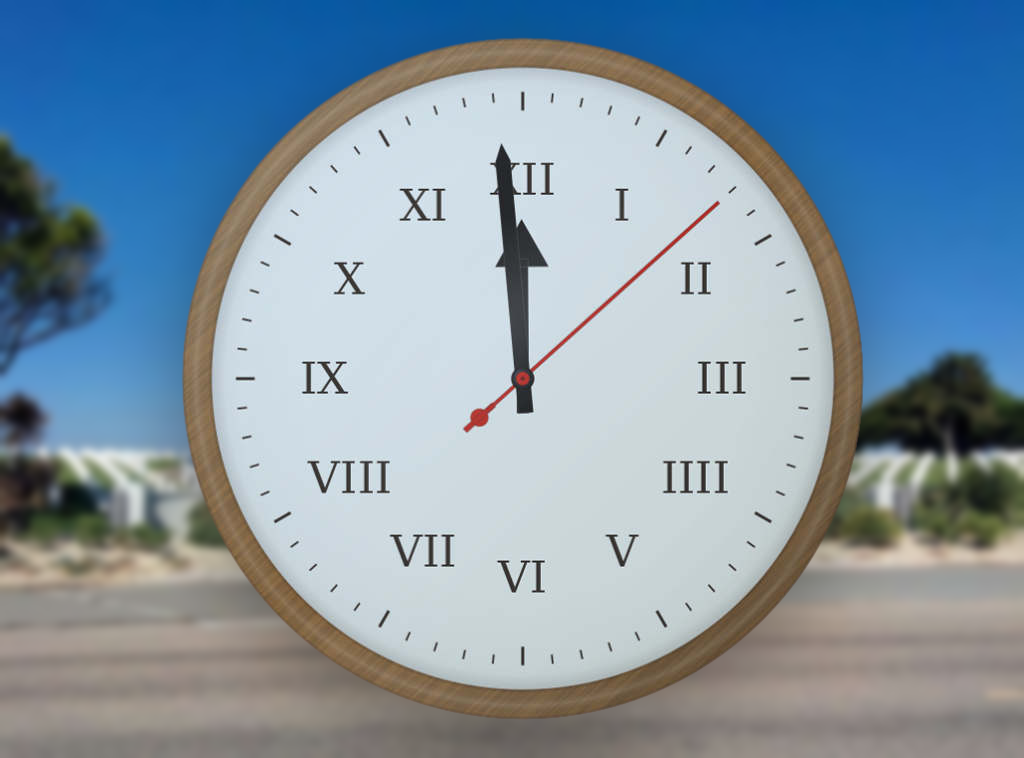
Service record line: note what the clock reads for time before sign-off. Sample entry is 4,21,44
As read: 11,59,08
